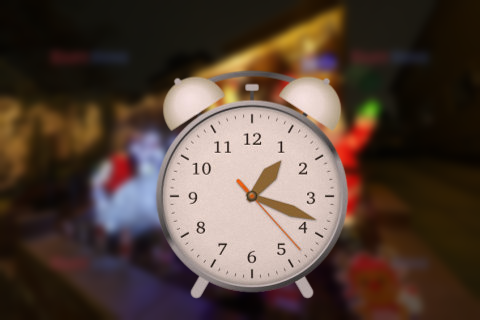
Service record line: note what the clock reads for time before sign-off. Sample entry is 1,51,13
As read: 1,18,23
